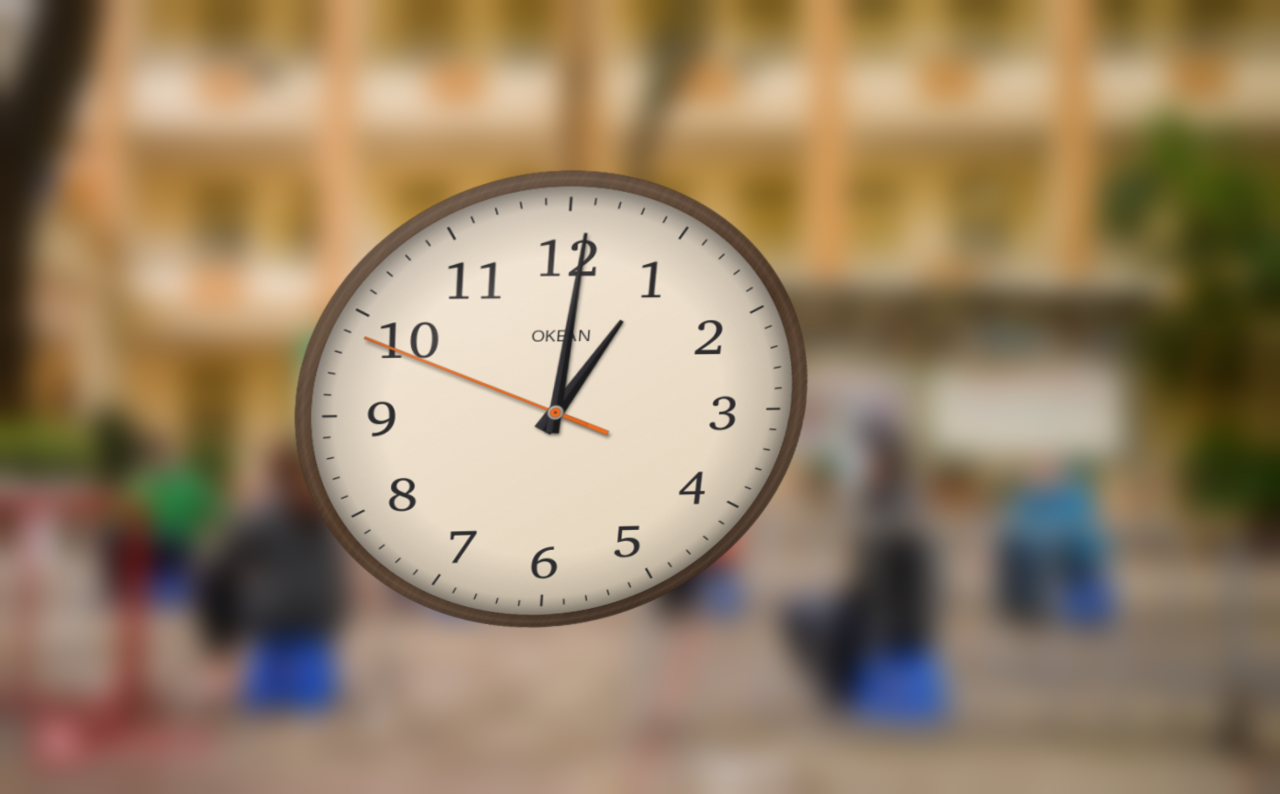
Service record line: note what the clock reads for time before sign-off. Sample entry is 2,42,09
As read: 1,00,49
